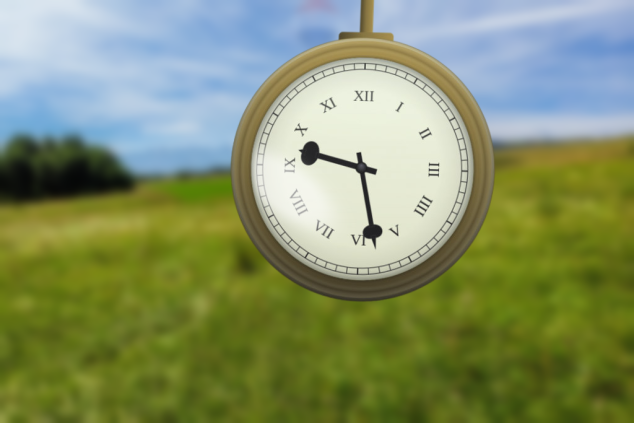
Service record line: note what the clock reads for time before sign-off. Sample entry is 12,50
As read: 9,28
